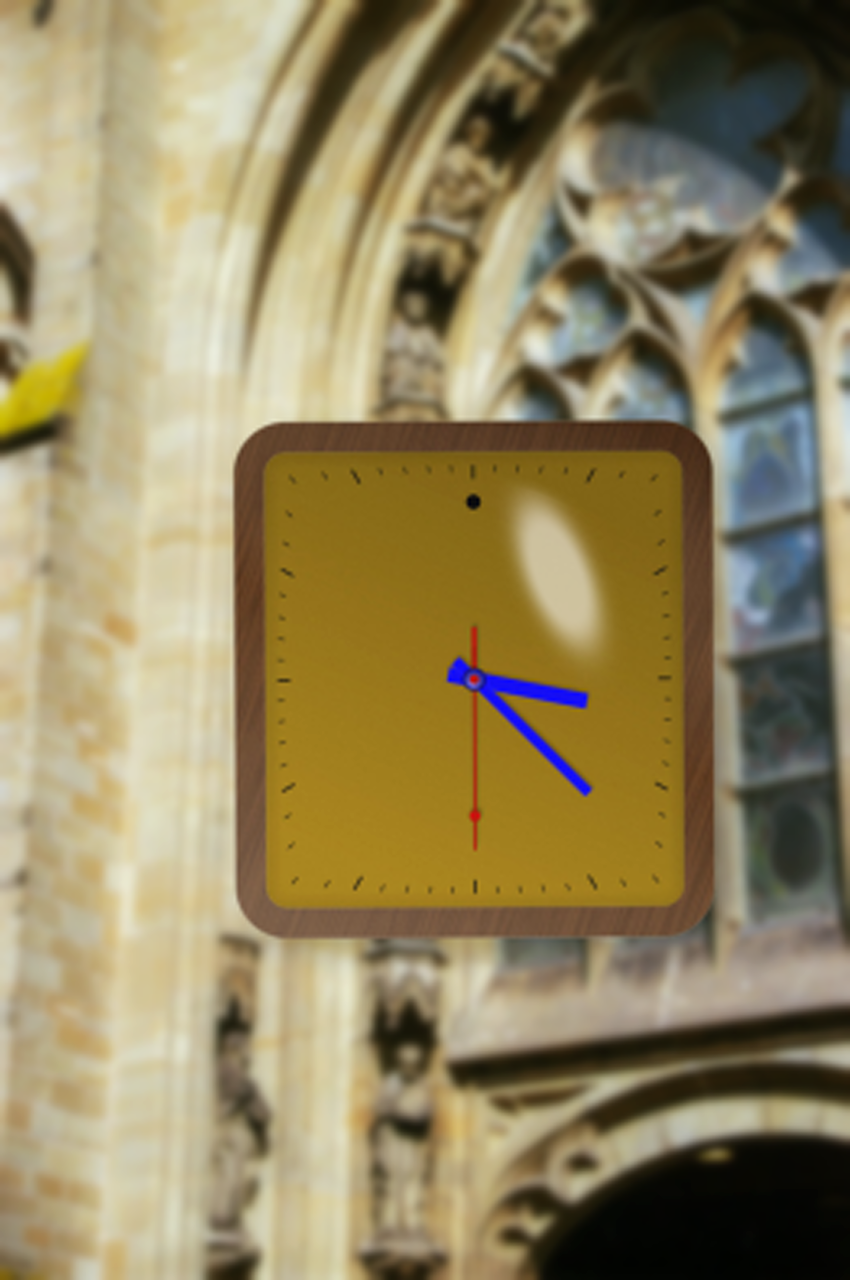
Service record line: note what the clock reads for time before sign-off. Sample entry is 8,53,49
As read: 3,22,30
